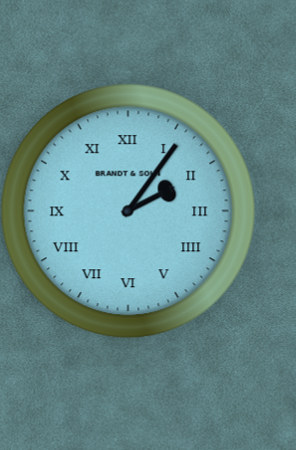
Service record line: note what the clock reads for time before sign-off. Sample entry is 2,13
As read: 2,06
